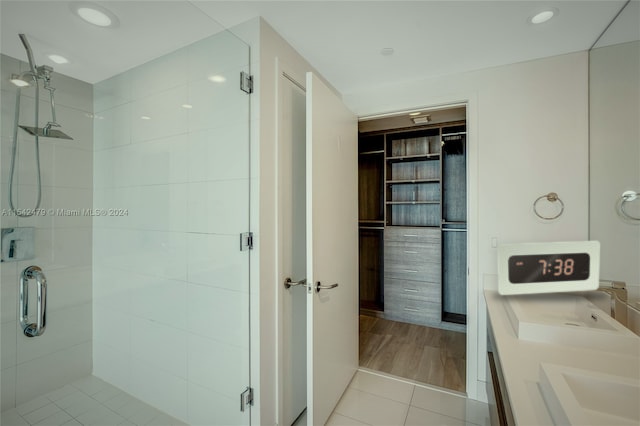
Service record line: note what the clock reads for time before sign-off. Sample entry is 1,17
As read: 7,38
